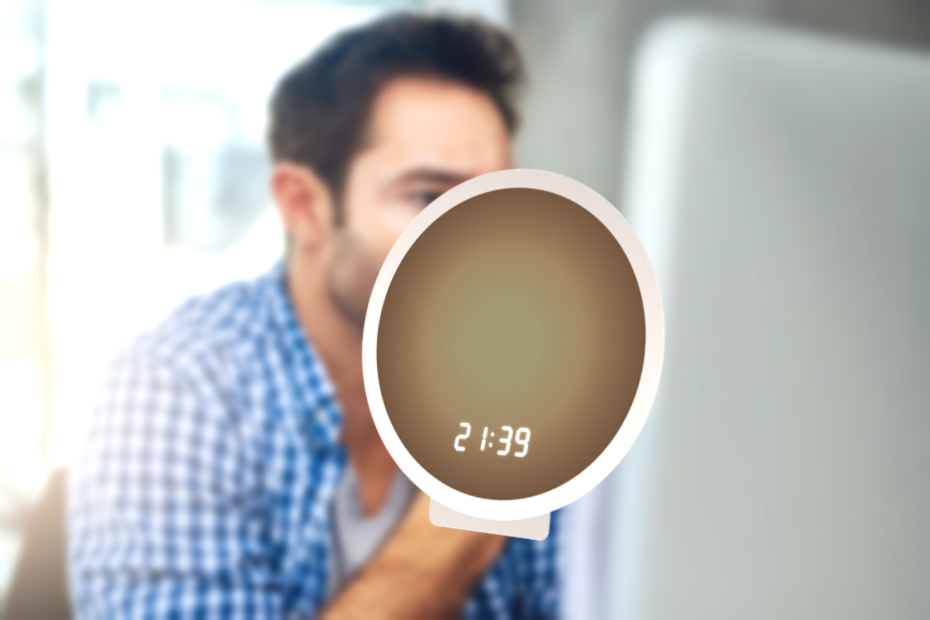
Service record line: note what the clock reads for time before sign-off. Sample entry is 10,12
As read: 21,39
